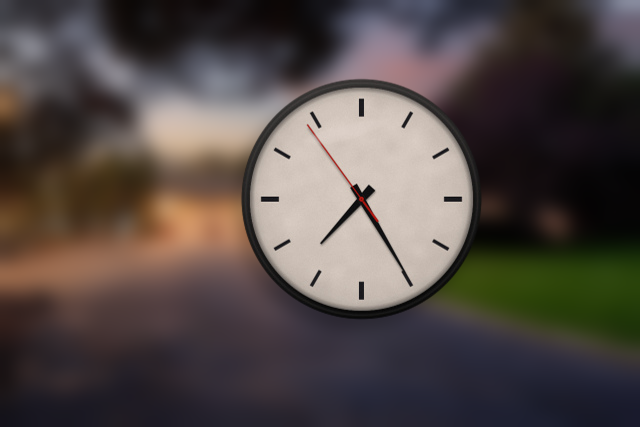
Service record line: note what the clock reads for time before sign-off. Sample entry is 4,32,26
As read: 7,24,54
